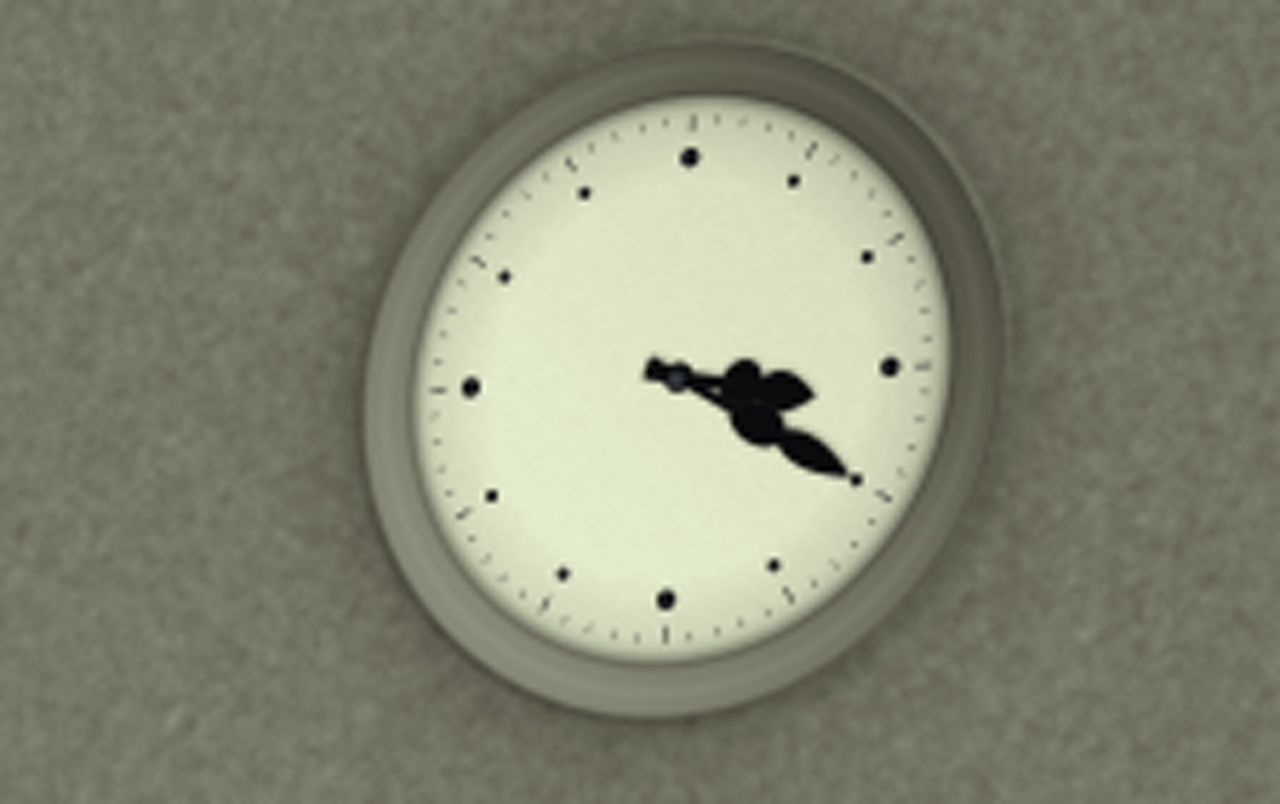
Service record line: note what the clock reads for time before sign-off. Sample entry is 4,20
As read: 3,20
